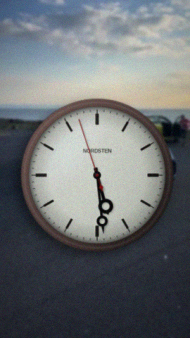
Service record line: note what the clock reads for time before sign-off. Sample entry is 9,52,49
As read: 5,28,57
